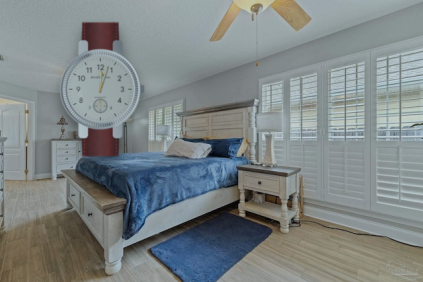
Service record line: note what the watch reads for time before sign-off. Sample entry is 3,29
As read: 12,03
